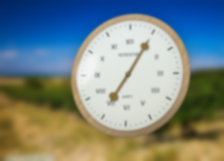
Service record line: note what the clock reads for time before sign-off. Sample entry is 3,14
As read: 7,05
